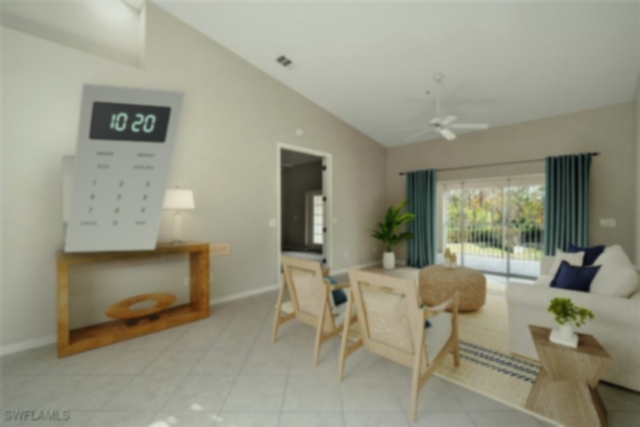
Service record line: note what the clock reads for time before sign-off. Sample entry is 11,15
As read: 10,20
